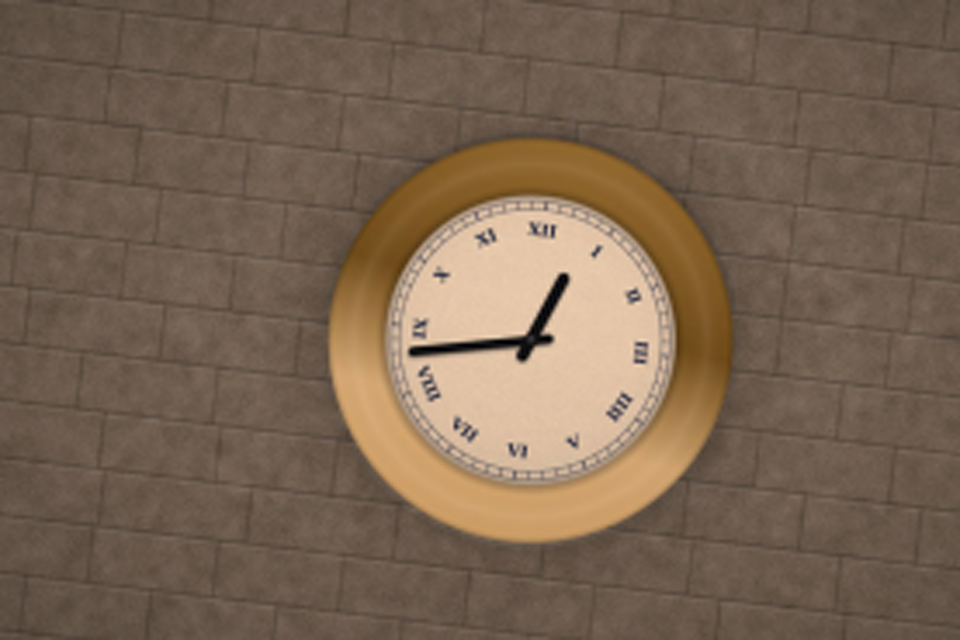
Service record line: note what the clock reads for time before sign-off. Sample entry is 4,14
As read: 12,43
